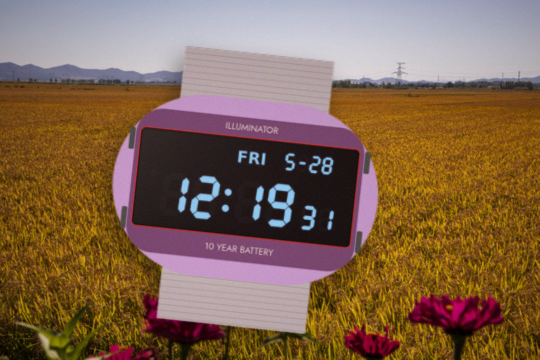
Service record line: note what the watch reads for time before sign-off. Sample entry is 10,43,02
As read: 12,19,31
